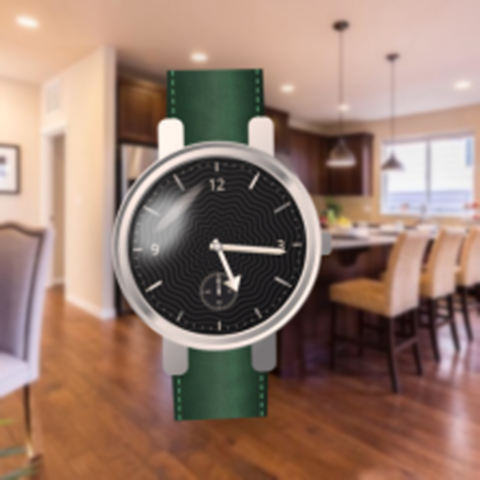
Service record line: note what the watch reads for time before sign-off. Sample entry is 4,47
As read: 5,16
